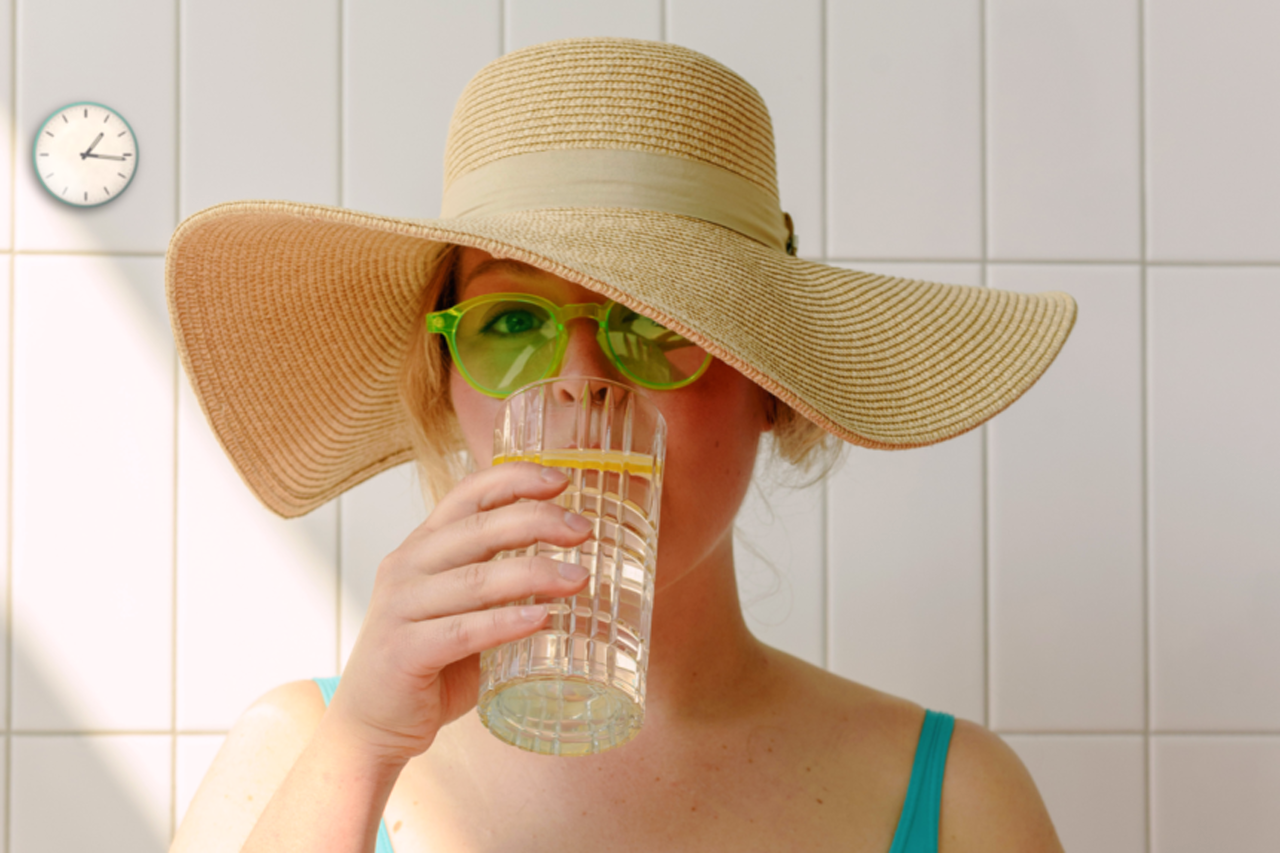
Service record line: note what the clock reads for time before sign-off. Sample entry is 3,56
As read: 1,16
